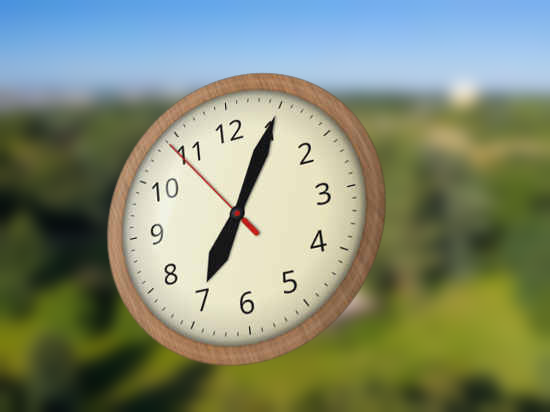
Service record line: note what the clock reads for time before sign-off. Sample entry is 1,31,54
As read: 7,04,54
